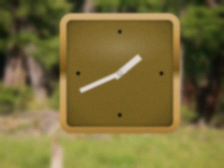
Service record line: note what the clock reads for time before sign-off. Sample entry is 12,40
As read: 1,41
